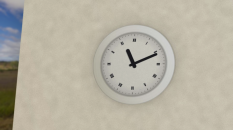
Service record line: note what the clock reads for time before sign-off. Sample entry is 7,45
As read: 11,11
